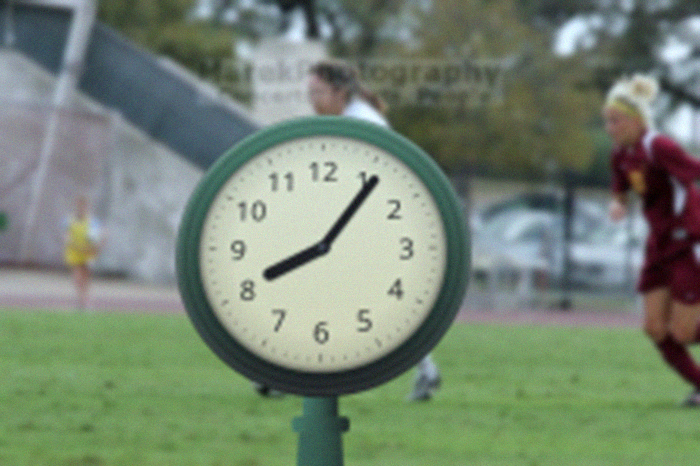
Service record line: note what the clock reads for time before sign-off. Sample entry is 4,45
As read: 8,06
